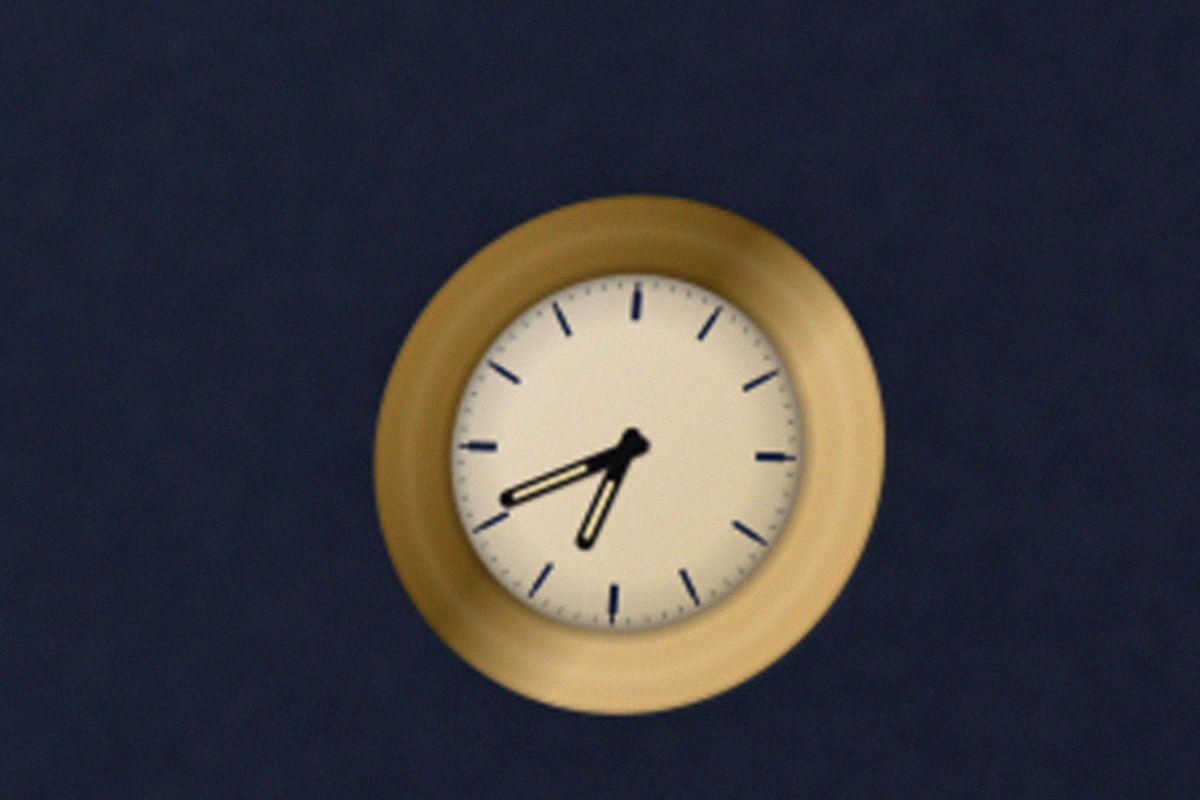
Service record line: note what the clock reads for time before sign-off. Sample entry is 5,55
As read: 6,41
